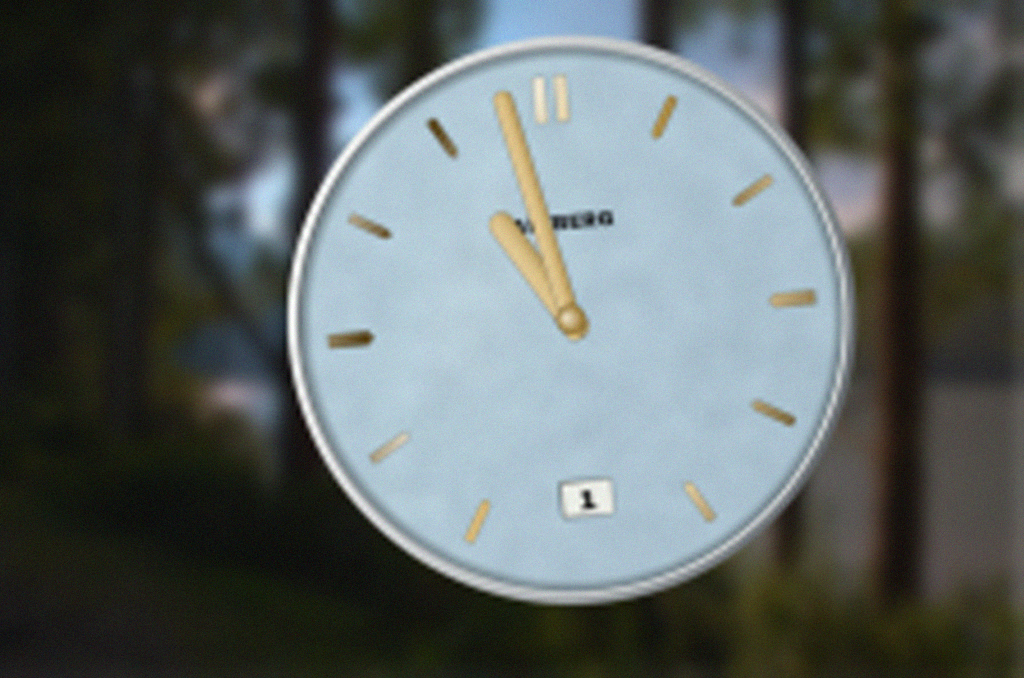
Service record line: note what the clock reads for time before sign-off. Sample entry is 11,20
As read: 10,58
